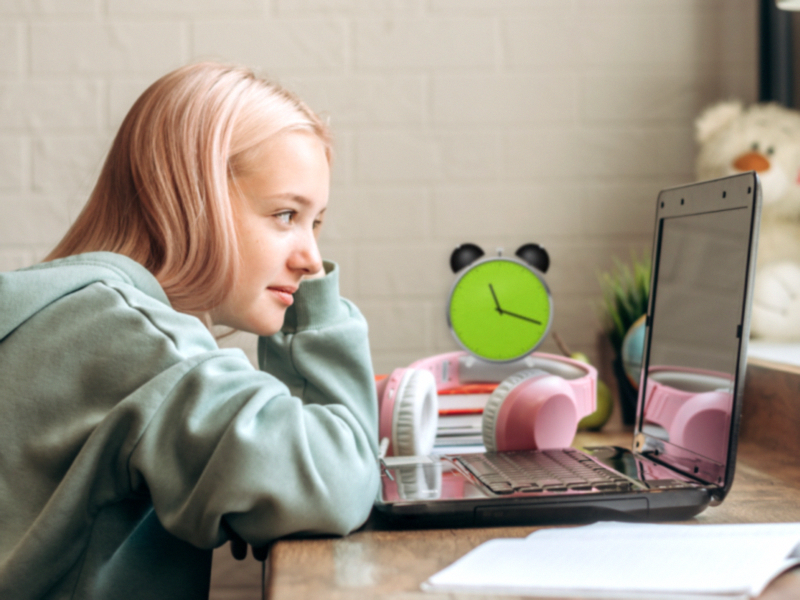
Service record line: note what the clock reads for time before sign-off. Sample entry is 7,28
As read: 11,18
